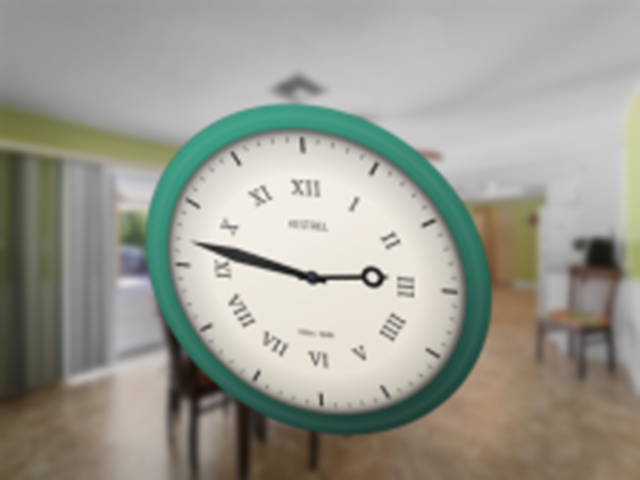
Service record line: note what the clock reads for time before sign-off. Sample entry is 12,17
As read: 2,47
